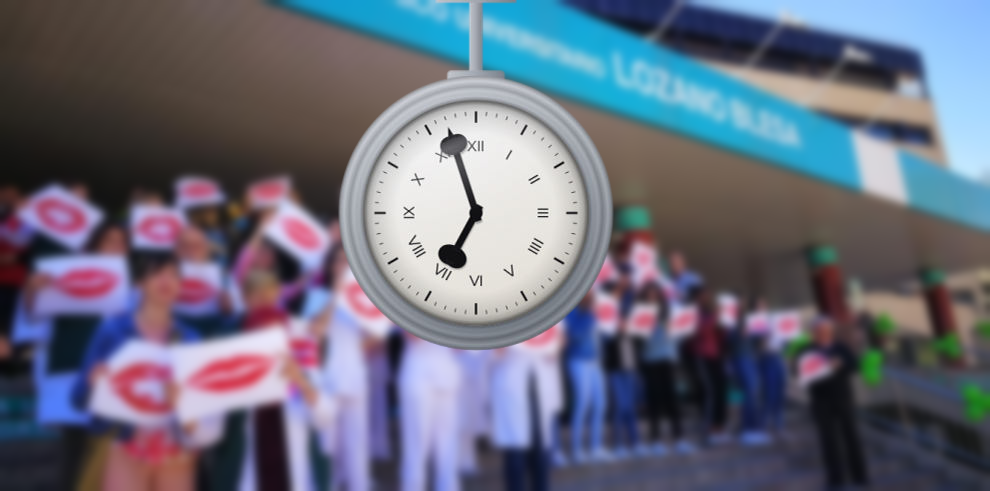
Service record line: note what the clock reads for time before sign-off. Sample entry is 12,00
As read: 6,57
